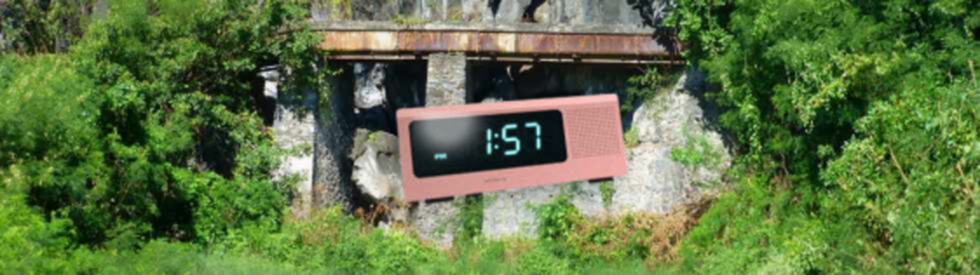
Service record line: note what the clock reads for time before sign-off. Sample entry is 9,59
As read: 1,57
